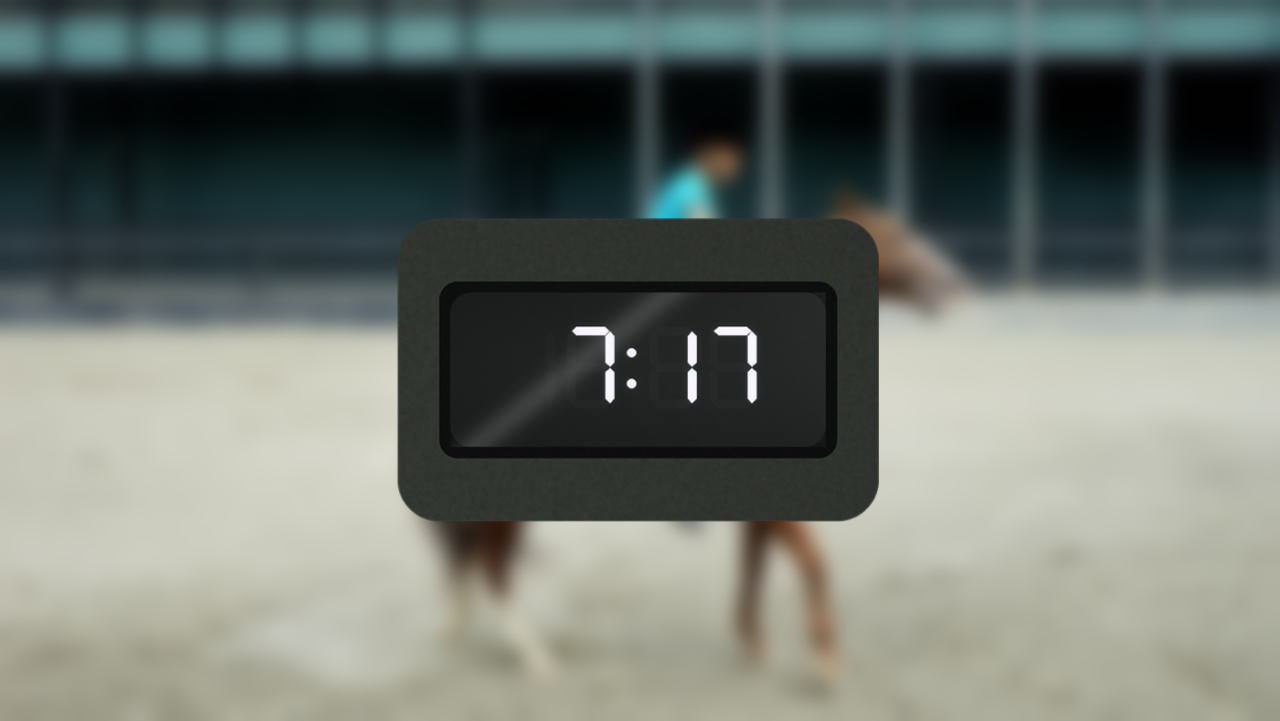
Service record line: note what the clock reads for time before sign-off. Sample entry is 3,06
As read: 7,17
